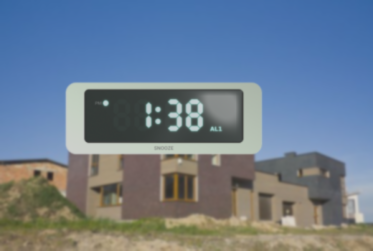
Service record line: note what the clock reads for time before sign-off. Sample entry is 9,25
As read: 1,38
